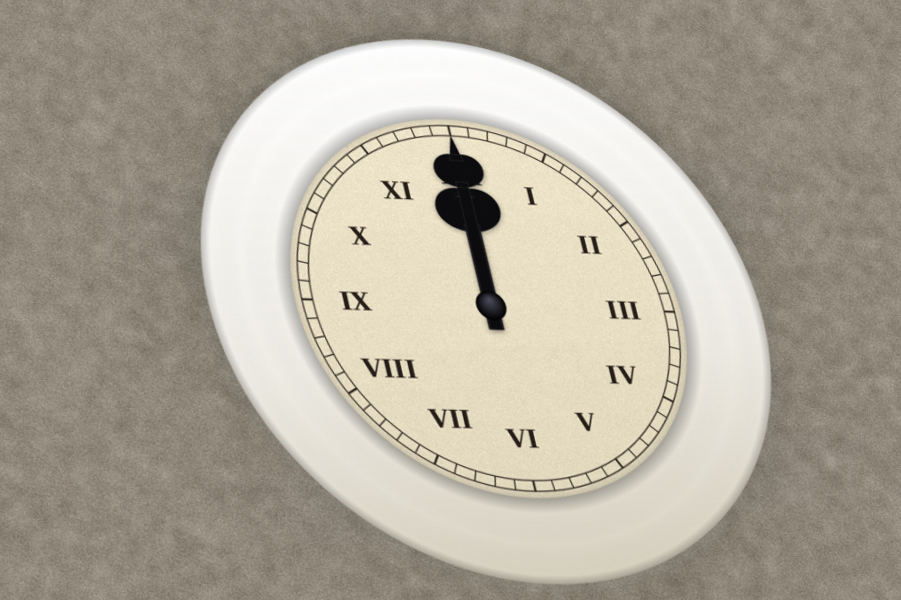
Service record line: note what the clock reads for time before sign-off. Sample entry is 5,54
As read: 12,00
